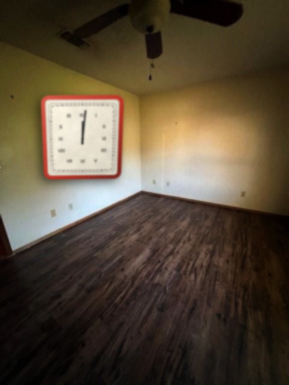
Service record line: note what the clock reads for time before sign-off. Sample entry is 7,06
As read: 12,01
